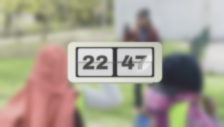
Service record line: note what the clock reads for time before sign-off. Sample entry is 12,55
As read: 22,47
